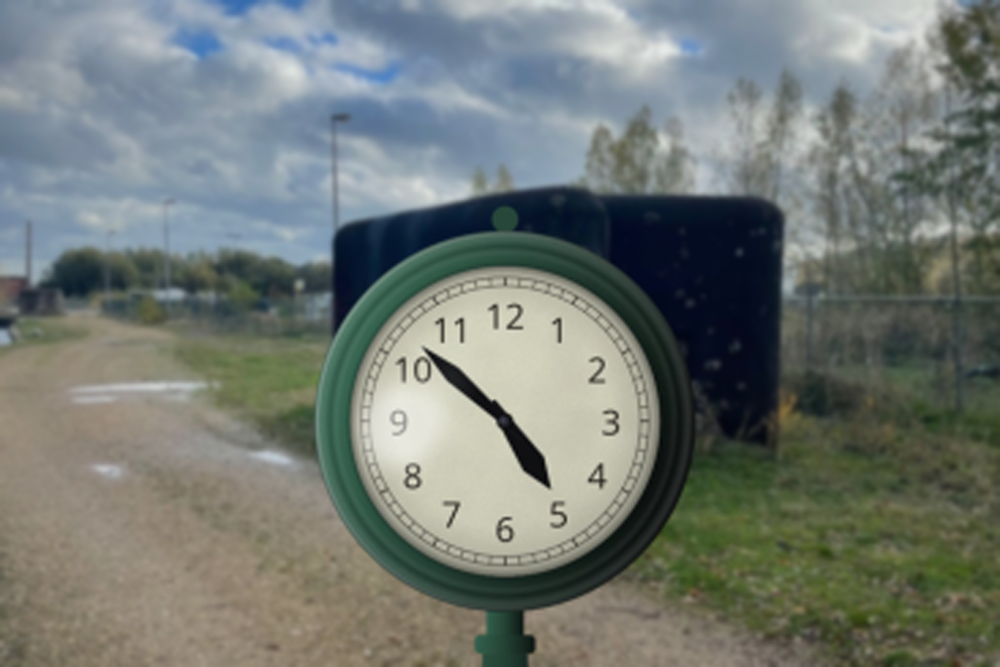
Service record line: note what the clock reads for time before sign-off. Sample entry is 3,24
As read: 4,52
